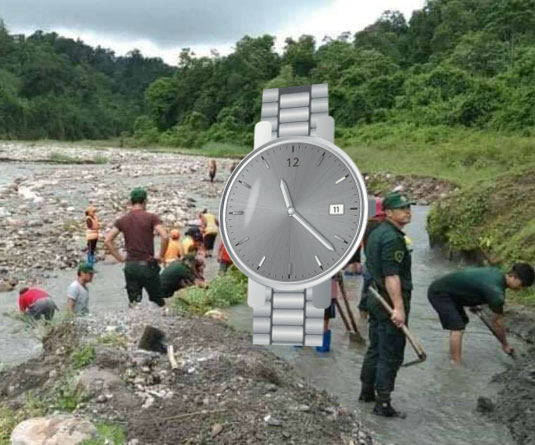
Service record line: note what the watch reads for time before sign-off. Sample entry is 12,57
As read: 11,22
